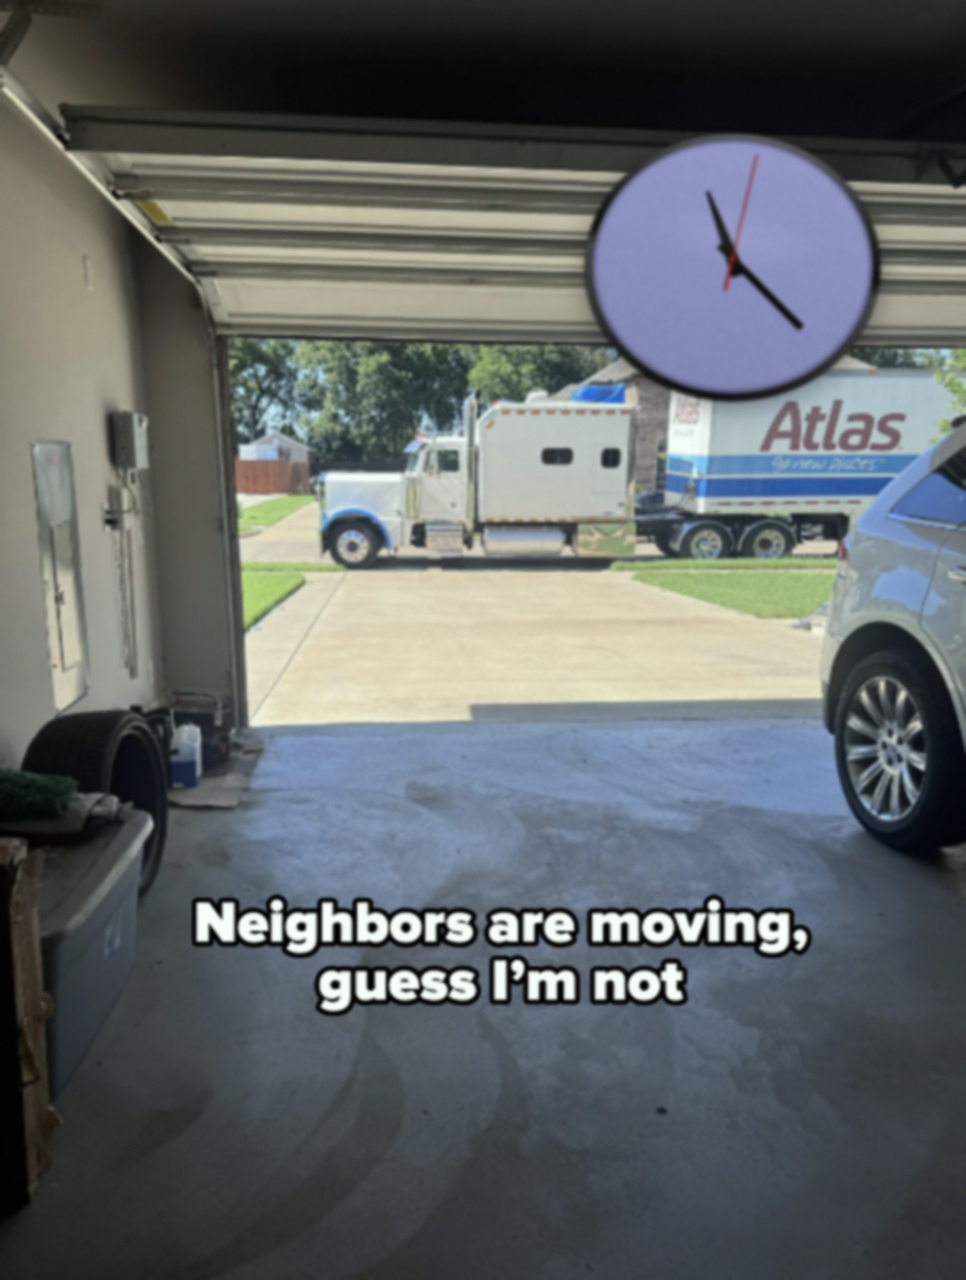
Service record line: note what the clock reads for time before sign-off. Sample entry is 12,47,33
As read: 11,23,02
